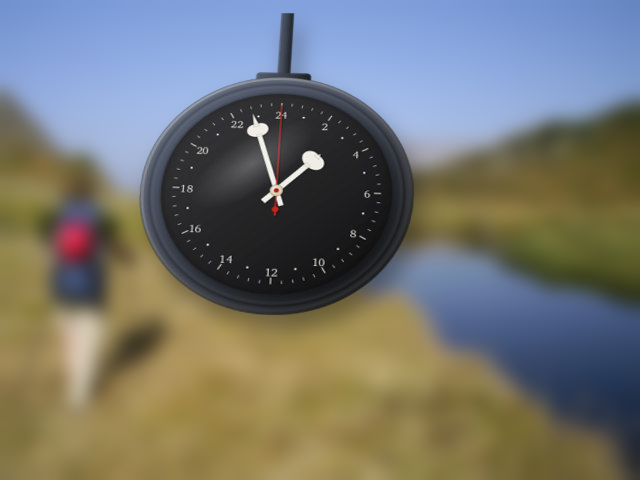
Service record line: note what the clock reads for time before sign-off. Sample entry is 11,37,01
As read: 2,57,00
